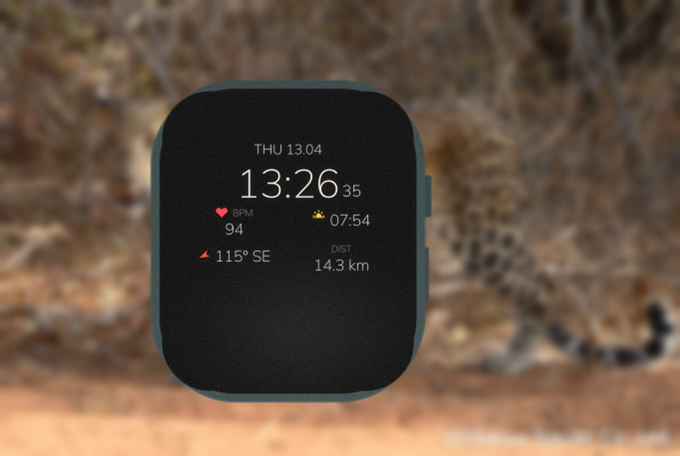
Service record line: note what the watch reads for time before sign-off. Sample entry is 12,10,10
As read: 13,26,35
